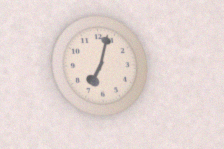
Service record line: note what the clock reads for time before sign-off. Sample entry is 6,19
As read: 7,03
